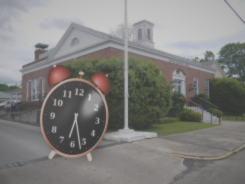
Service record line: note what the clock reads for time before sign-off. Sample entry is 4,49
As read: 6,27
